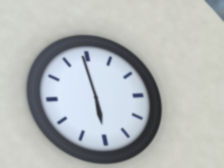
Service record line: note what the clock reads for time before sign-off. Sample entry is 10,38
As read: 5,59
